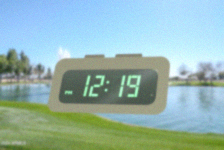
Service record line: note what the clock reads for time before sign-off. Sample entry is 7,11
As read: 12,19
